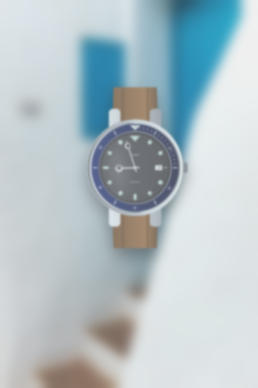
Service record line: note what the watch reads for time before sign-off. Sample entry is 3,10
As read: 8,57
